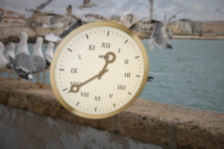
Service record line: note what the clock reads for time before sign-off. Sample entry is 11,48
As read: 12,39
